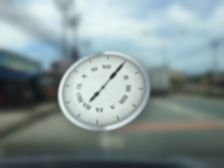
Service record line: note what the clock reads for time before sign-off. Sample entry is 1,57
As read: 7,05
